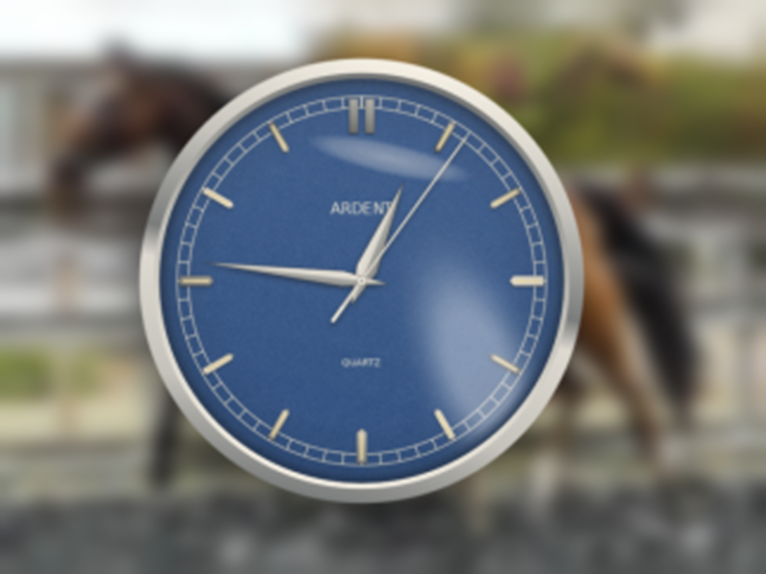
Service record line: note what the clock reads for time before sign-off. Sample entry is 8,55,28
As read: 12,46,06
